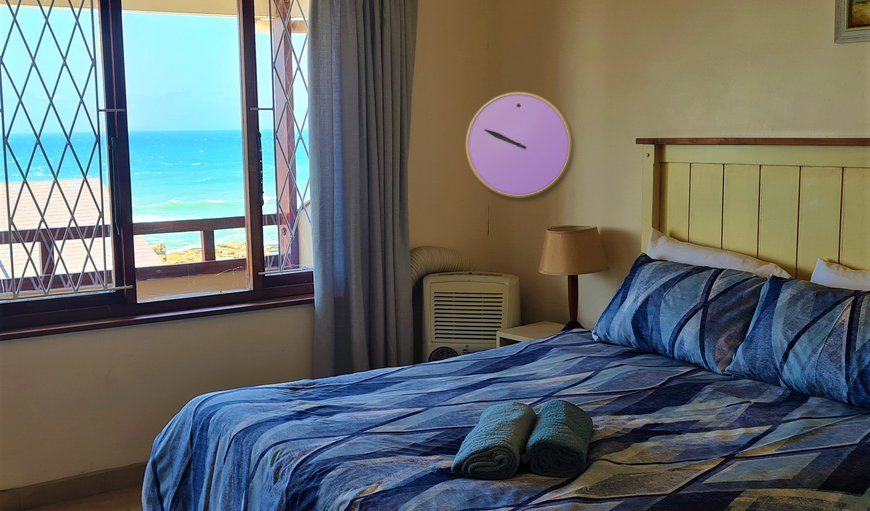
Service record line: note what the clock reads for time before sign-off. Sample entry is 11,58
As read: 9,49
